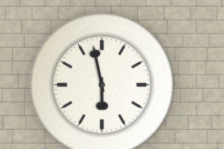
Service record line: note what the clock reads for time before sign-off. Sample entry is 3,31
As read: 5,58
